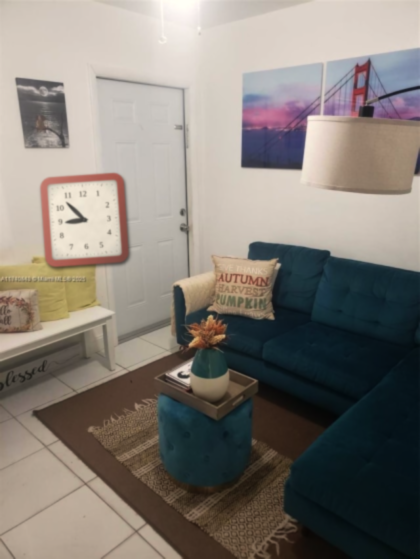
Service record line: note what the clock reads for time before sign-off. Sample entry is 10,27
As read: 8,53
